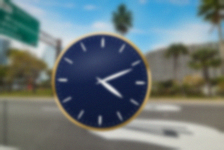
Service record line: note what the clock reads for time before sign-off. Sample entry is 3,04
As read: 4,11
